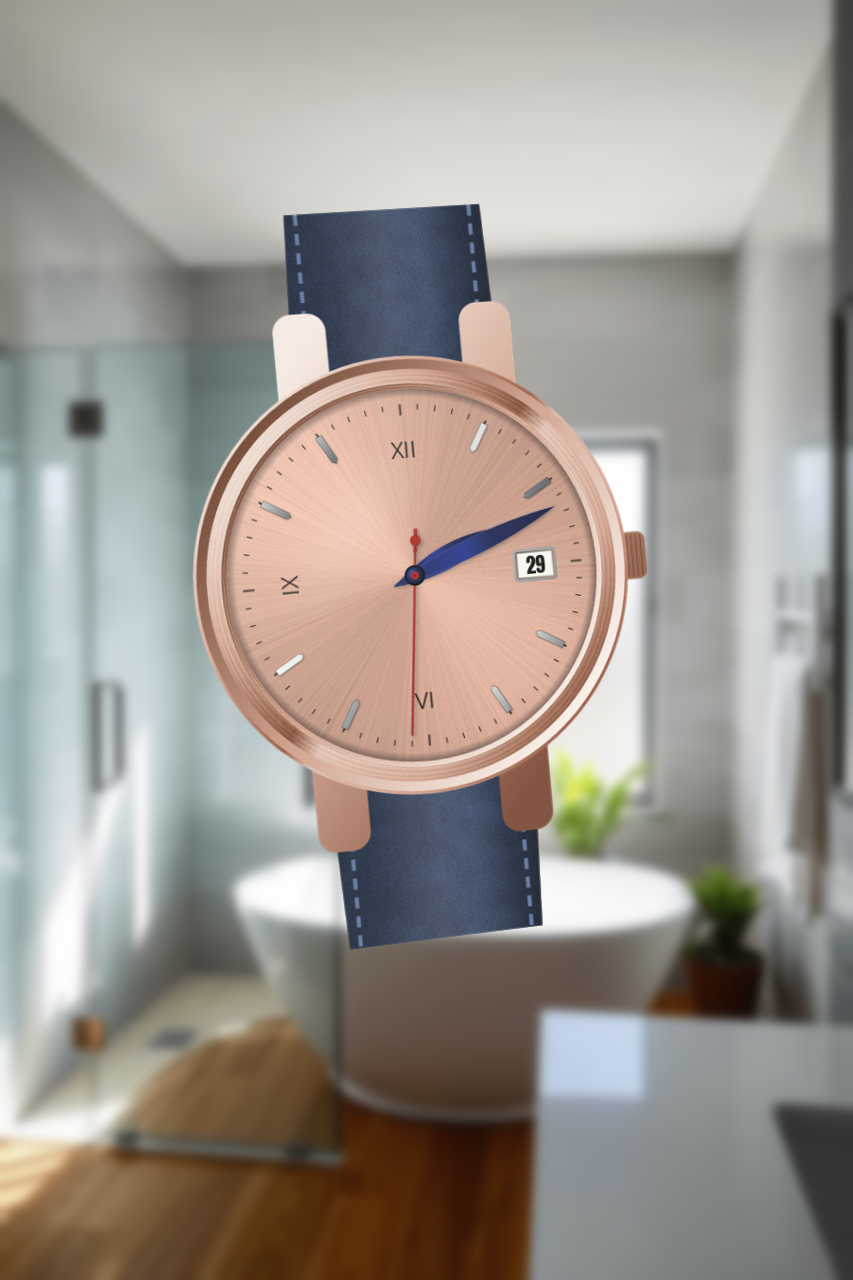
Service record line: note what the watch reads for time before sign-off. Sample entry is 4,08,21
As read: 2,11,31
